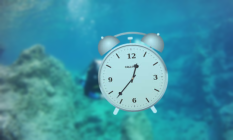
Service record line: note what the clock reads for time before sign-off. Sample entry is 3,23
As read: 12,37
